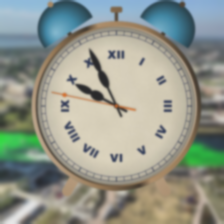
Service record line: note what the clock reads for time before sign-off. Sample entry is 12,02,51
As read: 9,55,47
